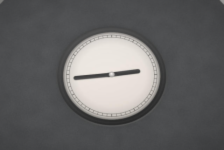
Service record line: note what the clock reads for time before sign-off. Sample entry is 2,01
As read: 2,44
